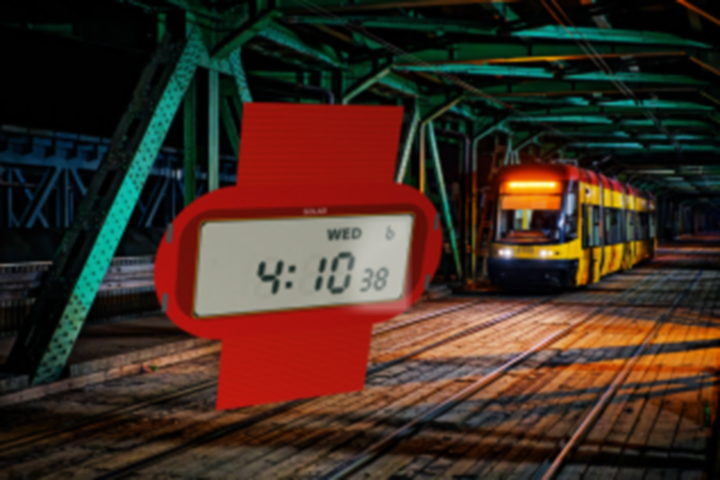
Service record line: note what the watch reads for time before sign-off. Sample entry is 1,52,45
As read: 4,10,38
